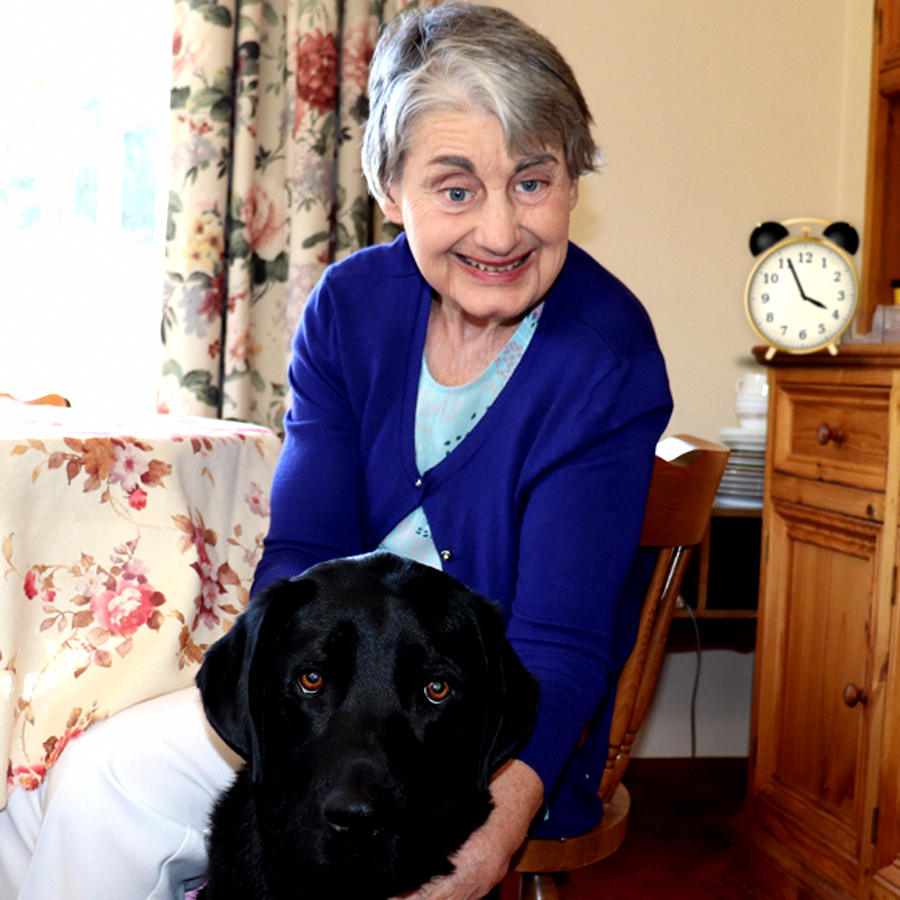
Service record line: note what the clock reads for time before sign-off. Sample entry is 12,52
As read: 3,56
